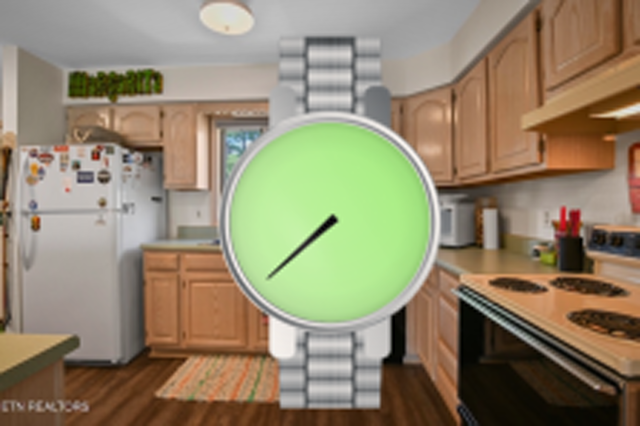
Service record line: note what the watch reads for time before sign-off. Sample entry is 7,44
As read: 7,38
